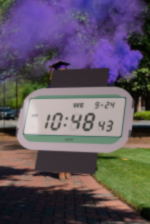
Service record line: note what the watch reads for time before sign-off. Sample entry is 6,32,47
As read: 10,48,43
